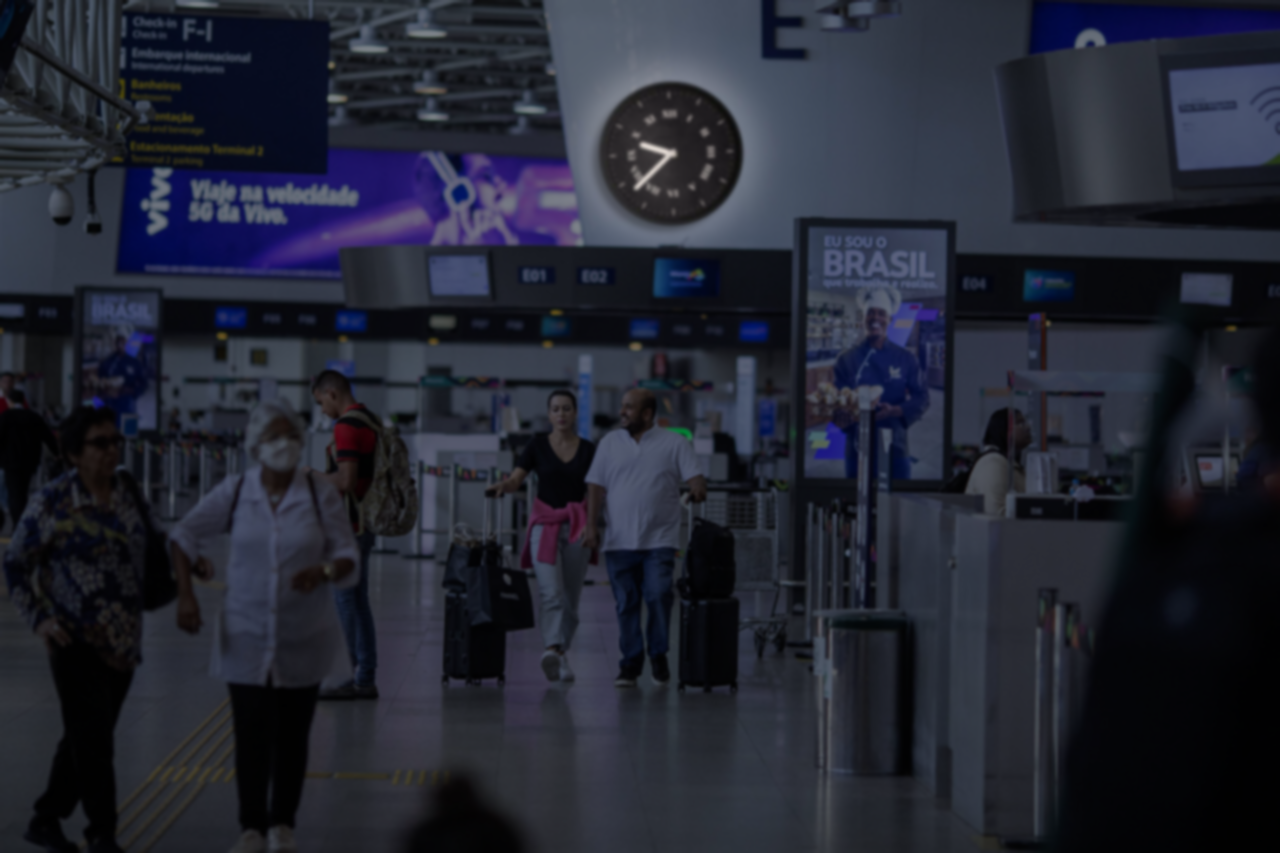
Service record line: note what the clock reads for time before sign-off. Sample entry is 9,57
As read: 9,38
